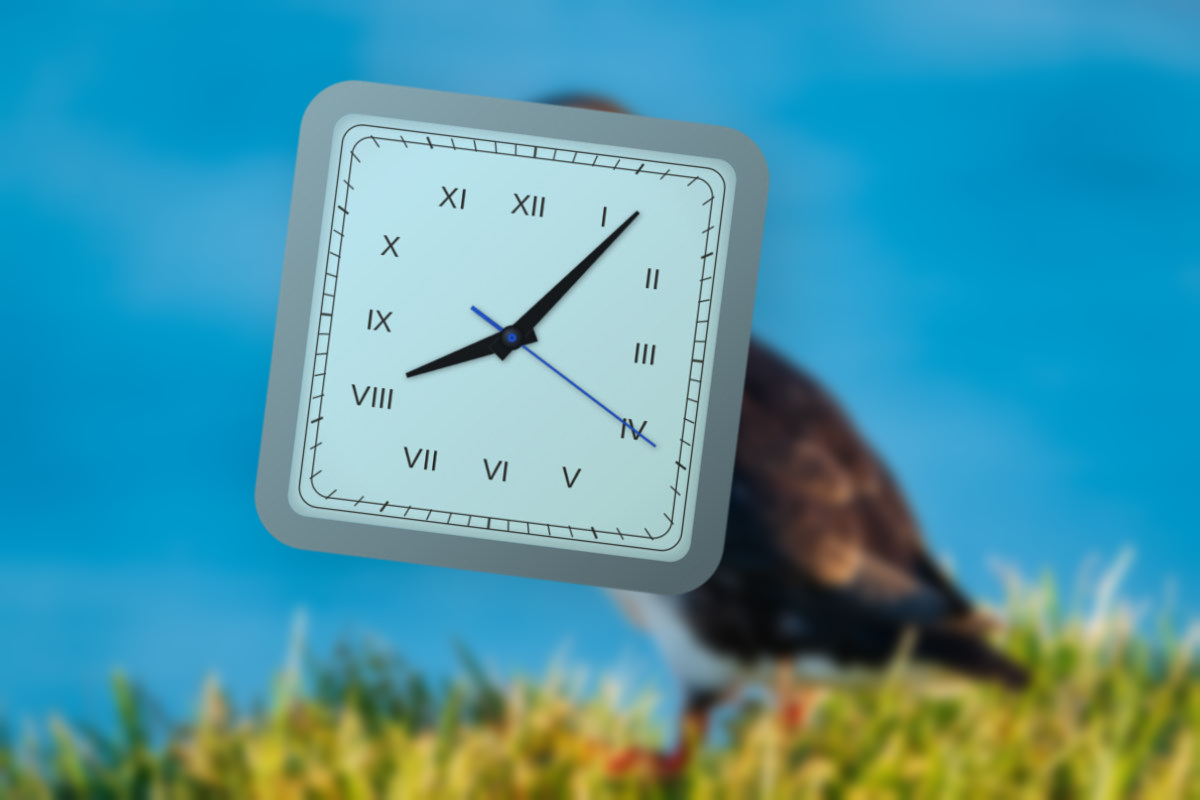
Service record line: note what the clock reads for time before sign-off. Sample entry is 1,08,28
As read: 8,06,20
